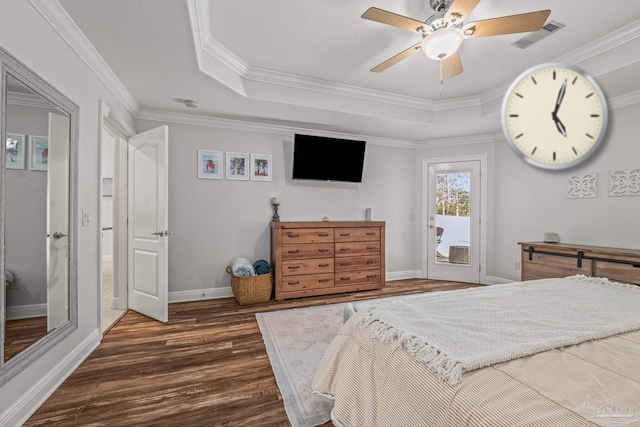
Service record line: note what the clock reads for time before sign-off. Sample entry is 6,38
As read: 5,03
